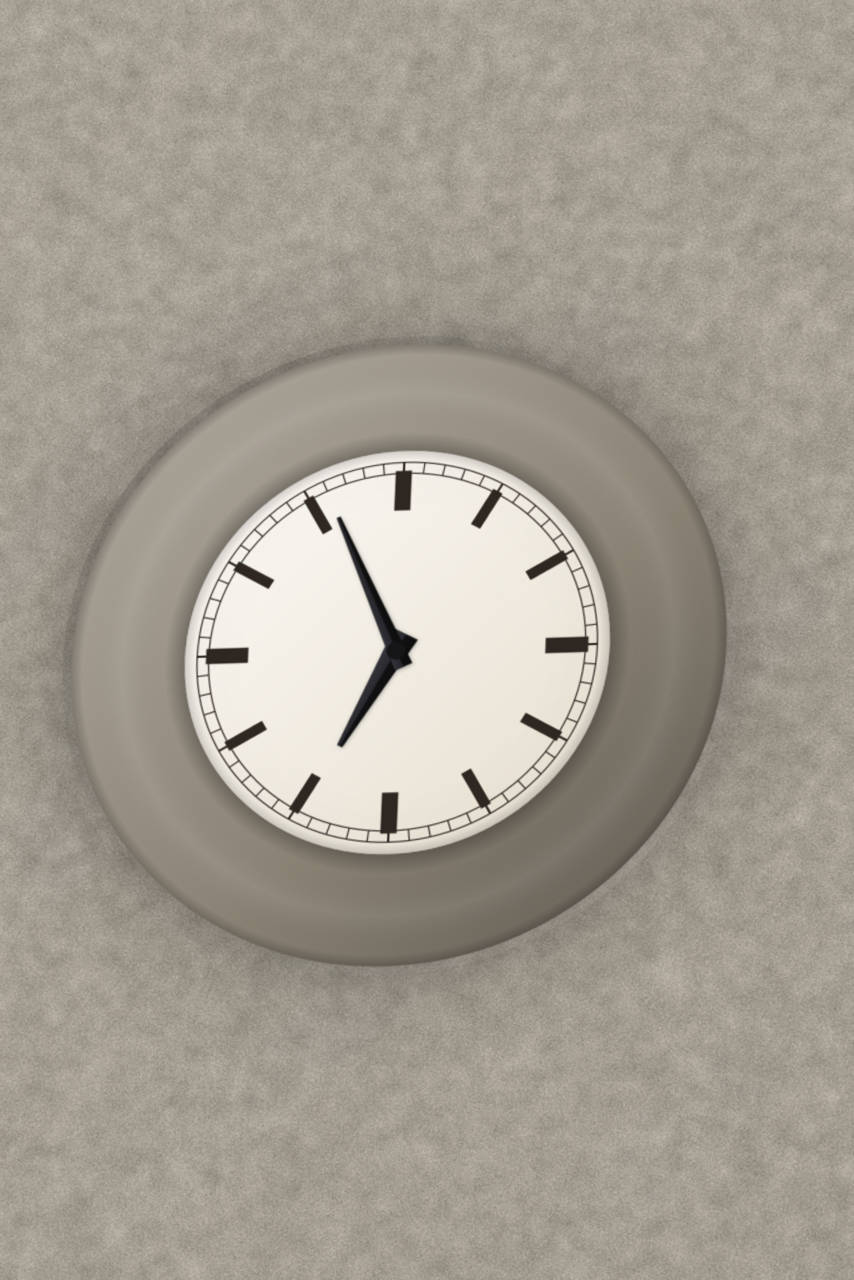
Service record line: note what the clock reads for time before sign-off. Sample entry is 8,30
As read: 6,56
